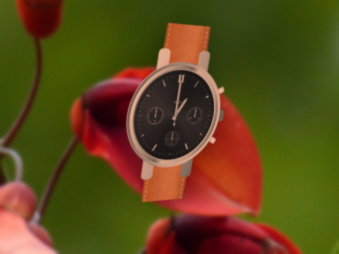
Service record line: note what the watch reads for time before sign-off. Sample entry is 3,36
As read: 1,00
